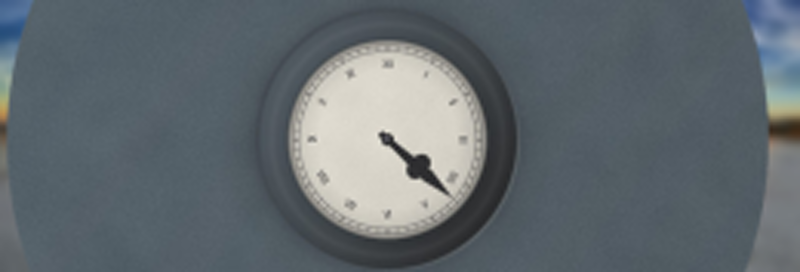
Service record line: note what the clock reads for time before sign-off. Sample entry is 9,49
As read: 4,22
